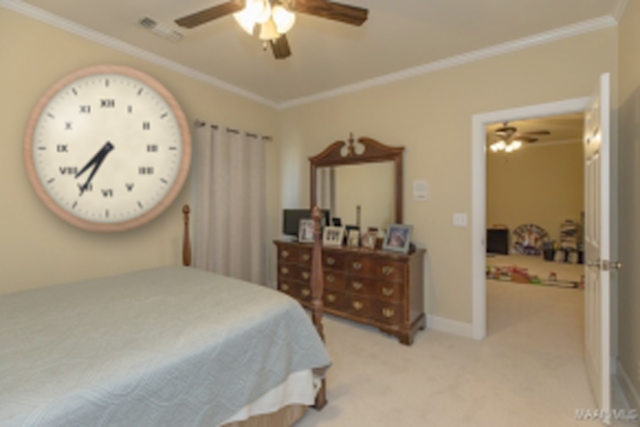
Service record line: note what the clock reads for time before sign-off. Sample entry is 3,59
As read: 7,35
